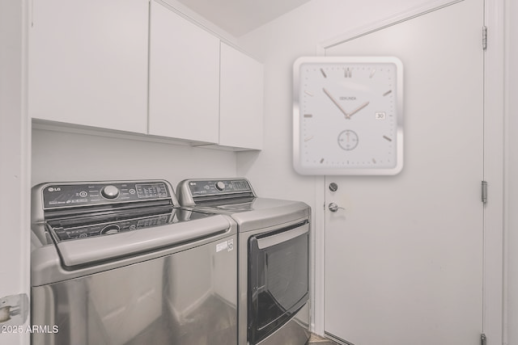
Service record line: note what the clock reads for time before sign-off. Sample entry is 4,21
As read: 1,53
